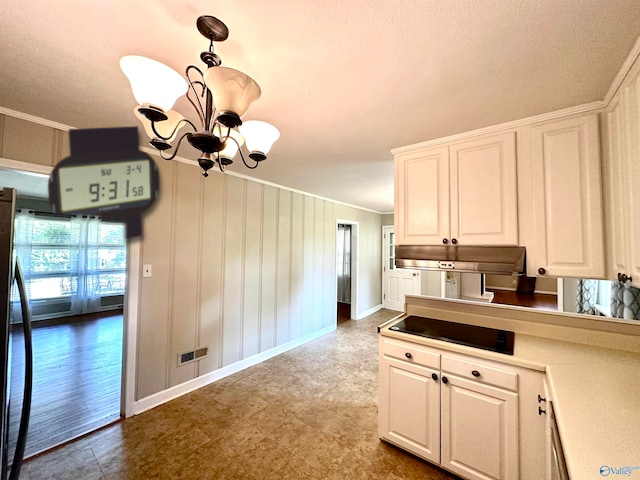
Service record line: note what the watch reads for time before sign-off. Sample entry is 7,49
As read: 9,31
